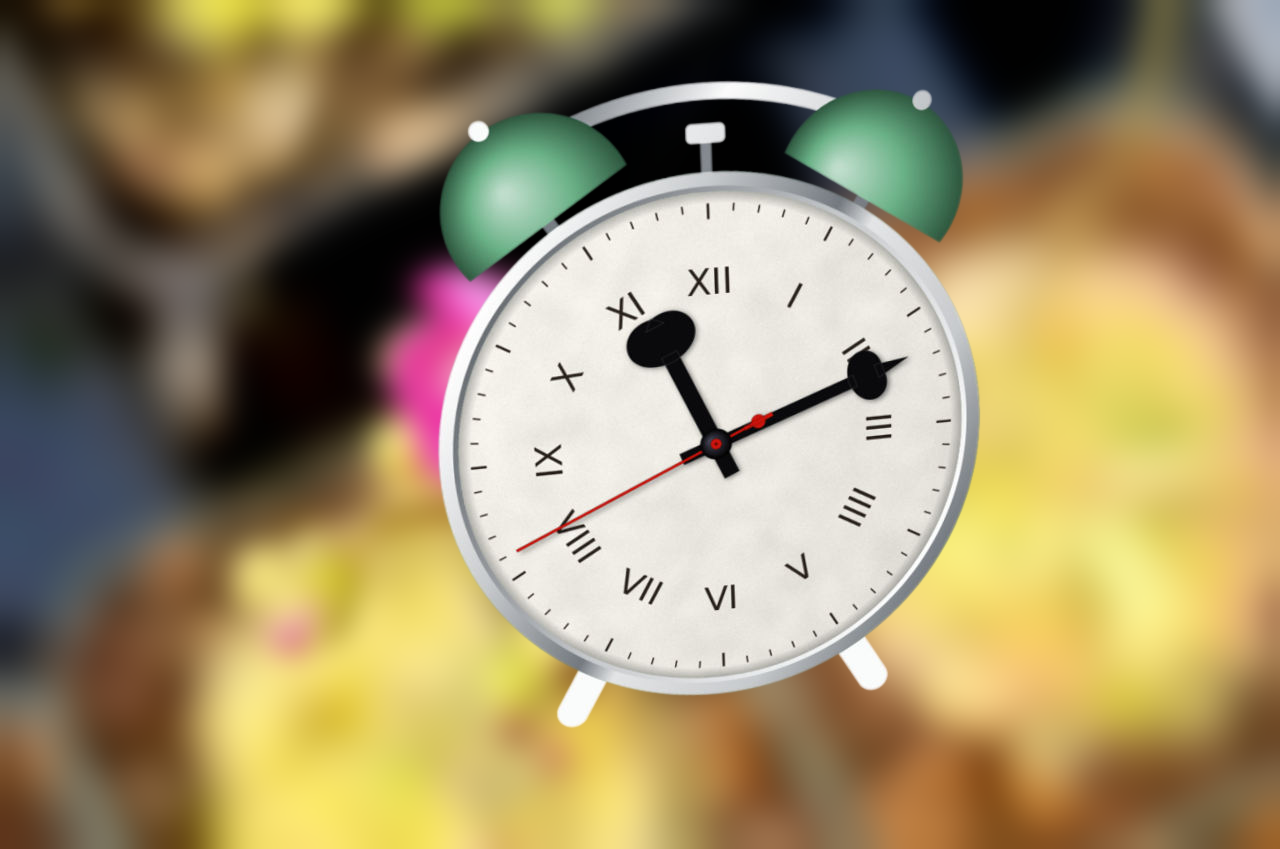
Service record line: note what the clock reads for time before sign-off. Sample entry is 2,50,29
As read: 11,11,41
